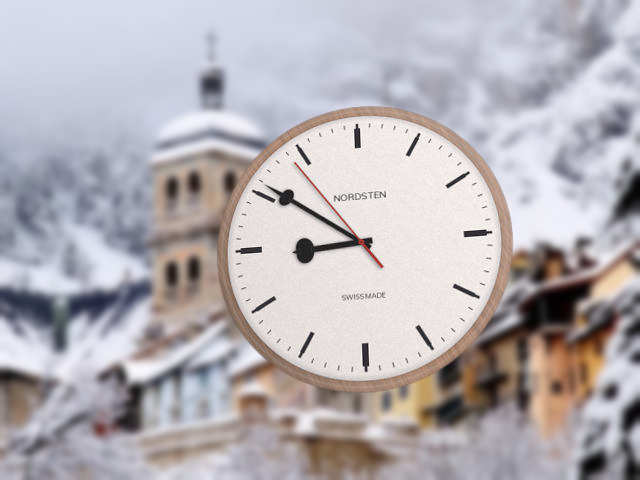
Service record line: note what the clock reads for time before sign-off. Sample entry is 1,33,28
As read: 8,50,54
